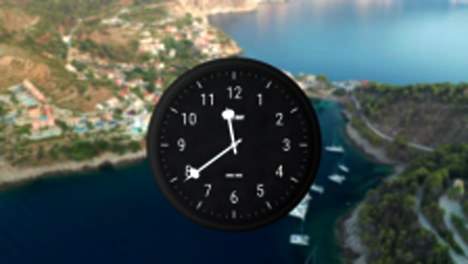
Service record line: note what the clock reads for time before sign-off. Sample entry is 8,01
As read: 11,39
